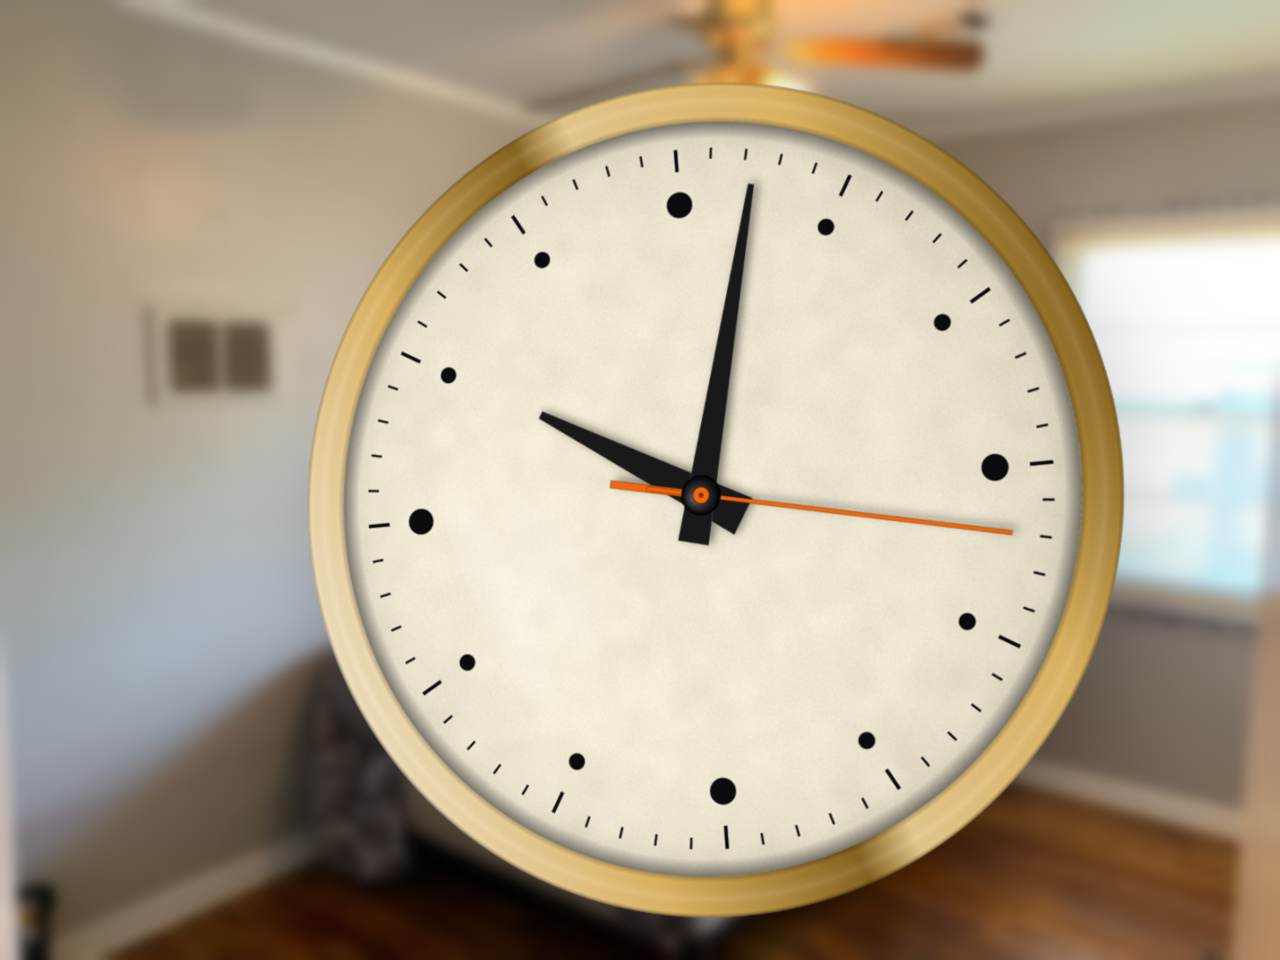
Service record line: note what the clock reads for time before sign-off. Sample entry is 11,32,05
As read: 10,02,17
